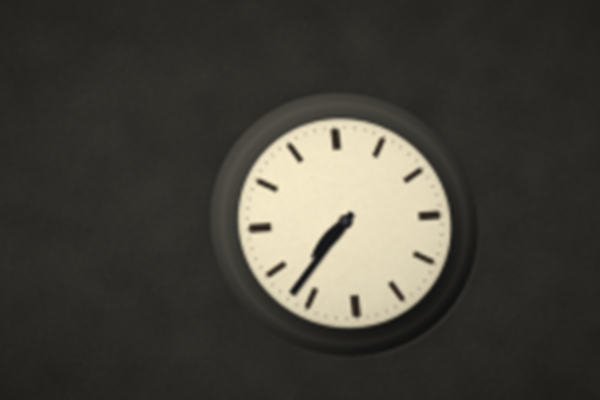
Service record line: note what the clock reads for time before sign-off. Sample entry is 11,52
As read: 7,37
